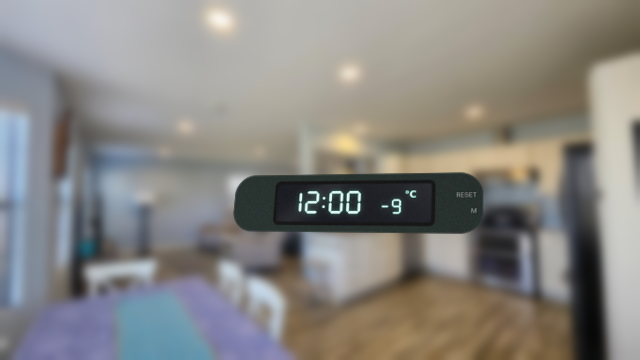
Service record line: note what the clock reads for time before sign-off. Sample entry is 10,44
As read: 12,00
